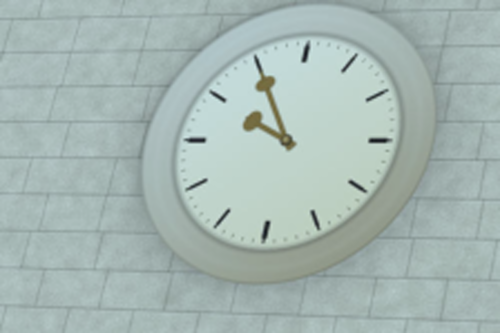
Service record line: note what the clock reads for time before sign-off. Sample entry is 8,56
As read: 9,55
